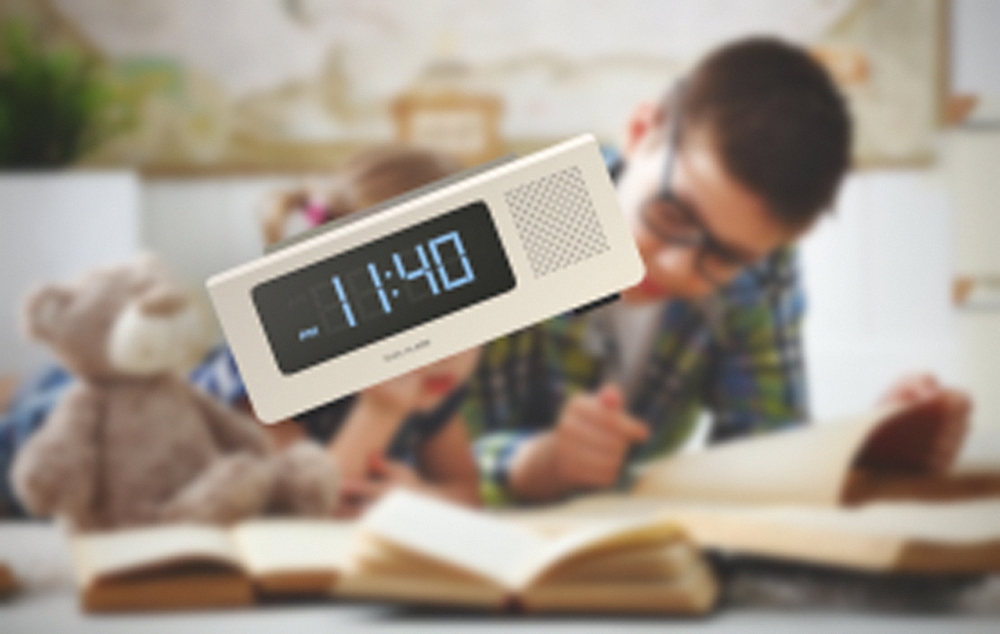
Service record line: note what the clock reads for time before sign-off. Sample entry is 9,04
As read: 11,40
